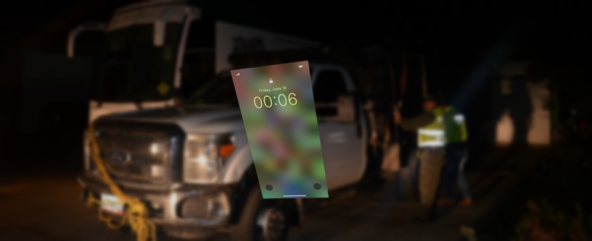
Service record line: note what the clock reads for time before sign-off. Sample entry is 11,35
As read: 0,06
